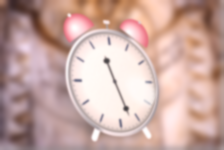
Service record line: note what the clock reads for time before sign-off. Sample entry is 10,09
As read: 11,27
